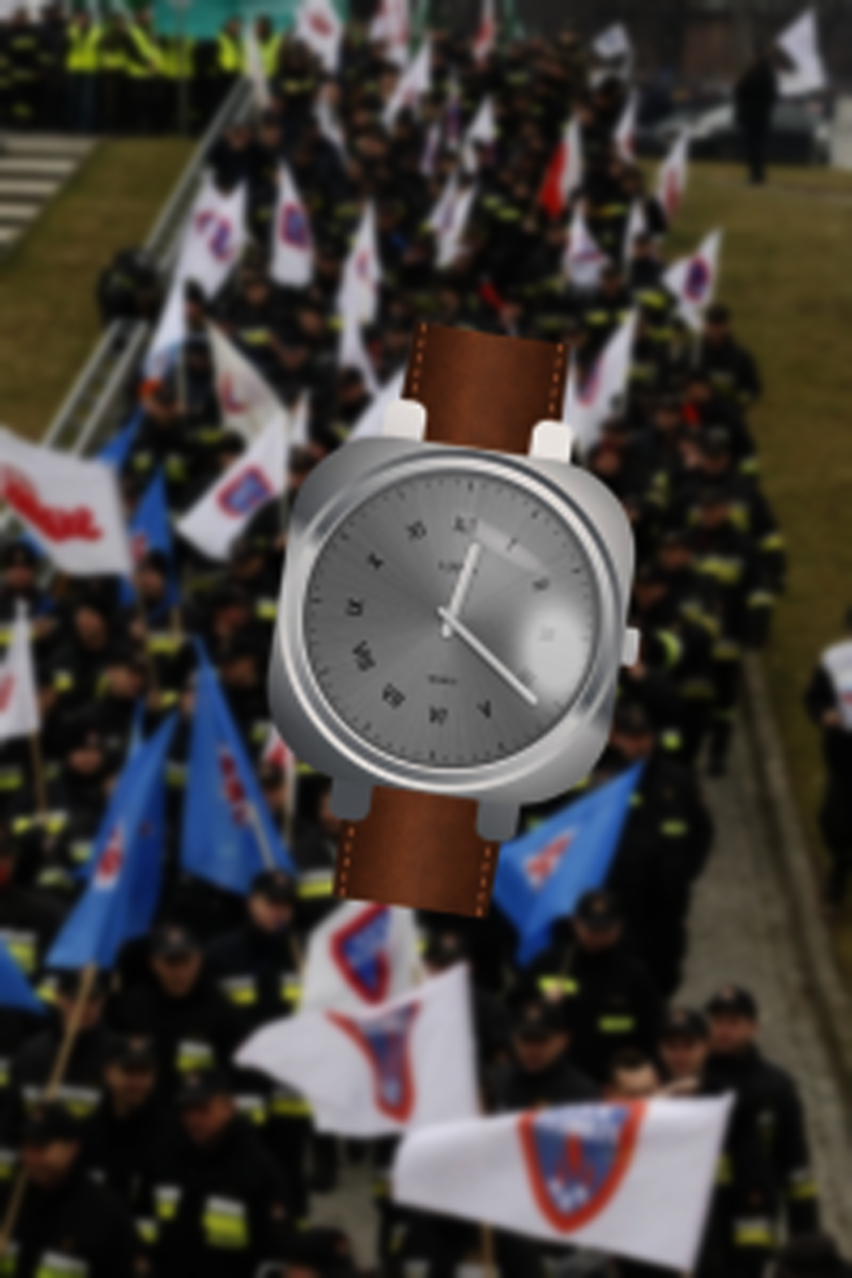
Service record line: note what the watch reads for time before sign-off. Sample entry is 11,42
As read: 12,21
